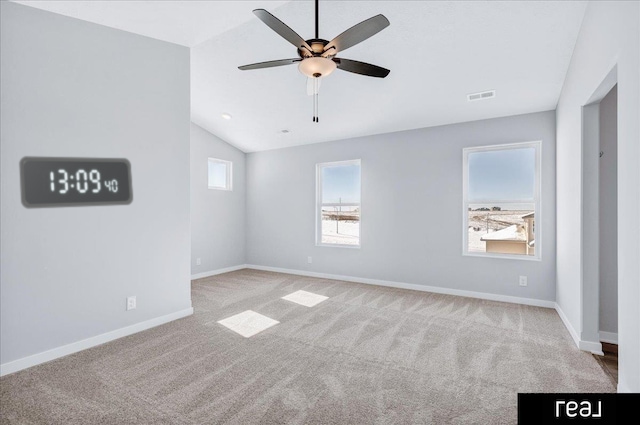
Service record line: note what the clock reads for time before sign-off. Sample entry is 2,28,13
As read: 13,09,40
